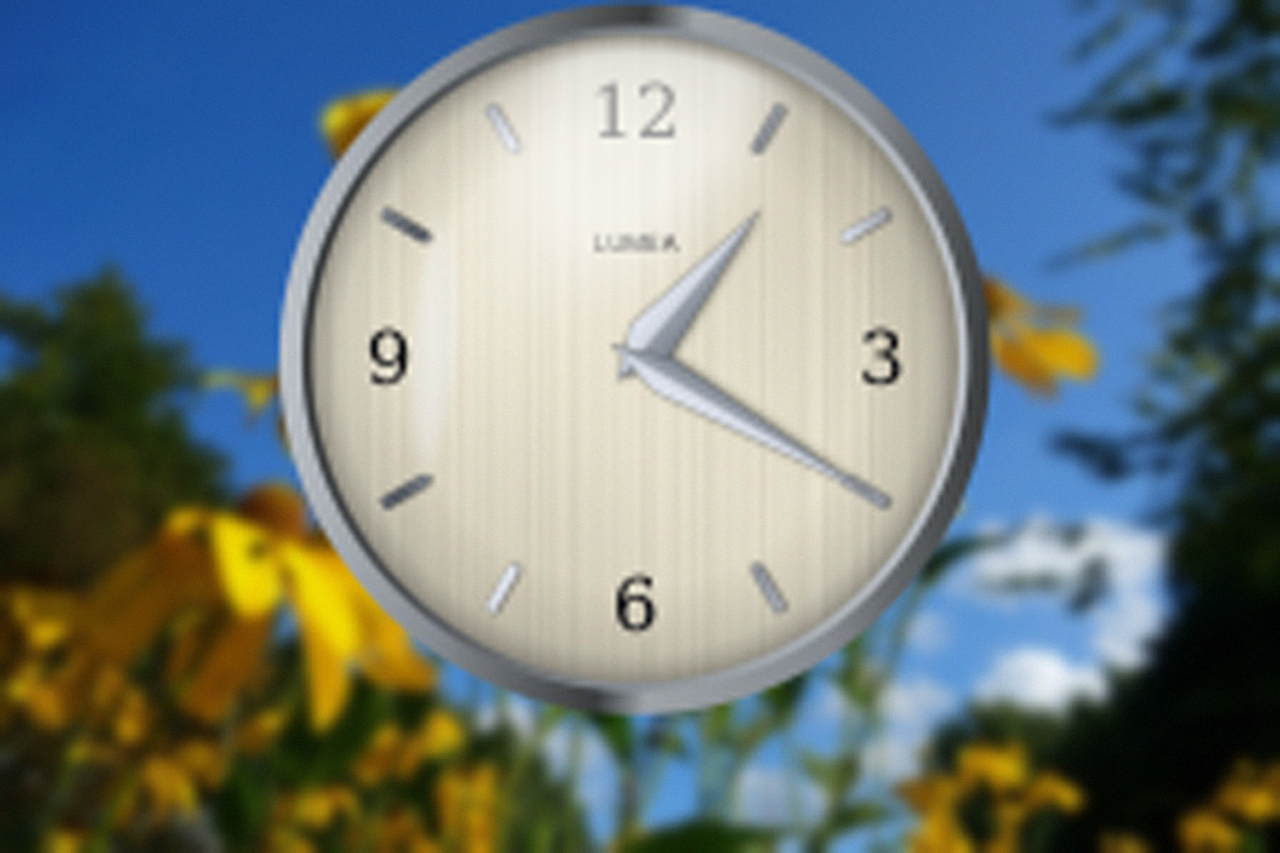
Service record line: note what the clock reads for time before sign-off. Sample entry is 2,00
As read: 1,20
